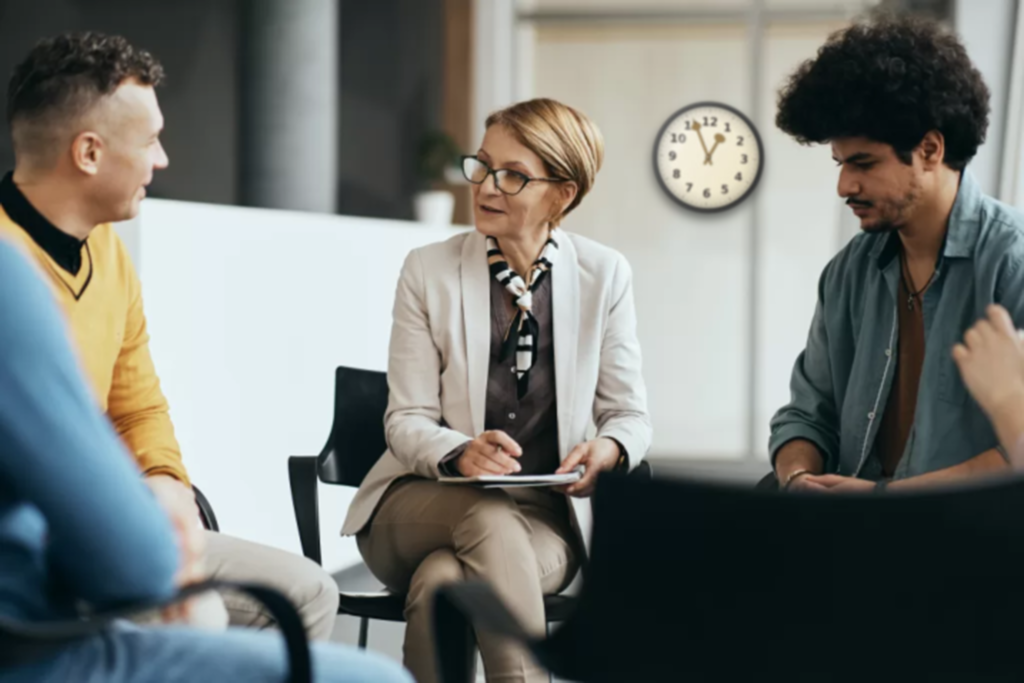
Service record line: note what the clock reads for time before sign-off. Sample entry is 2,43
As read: 12,56
